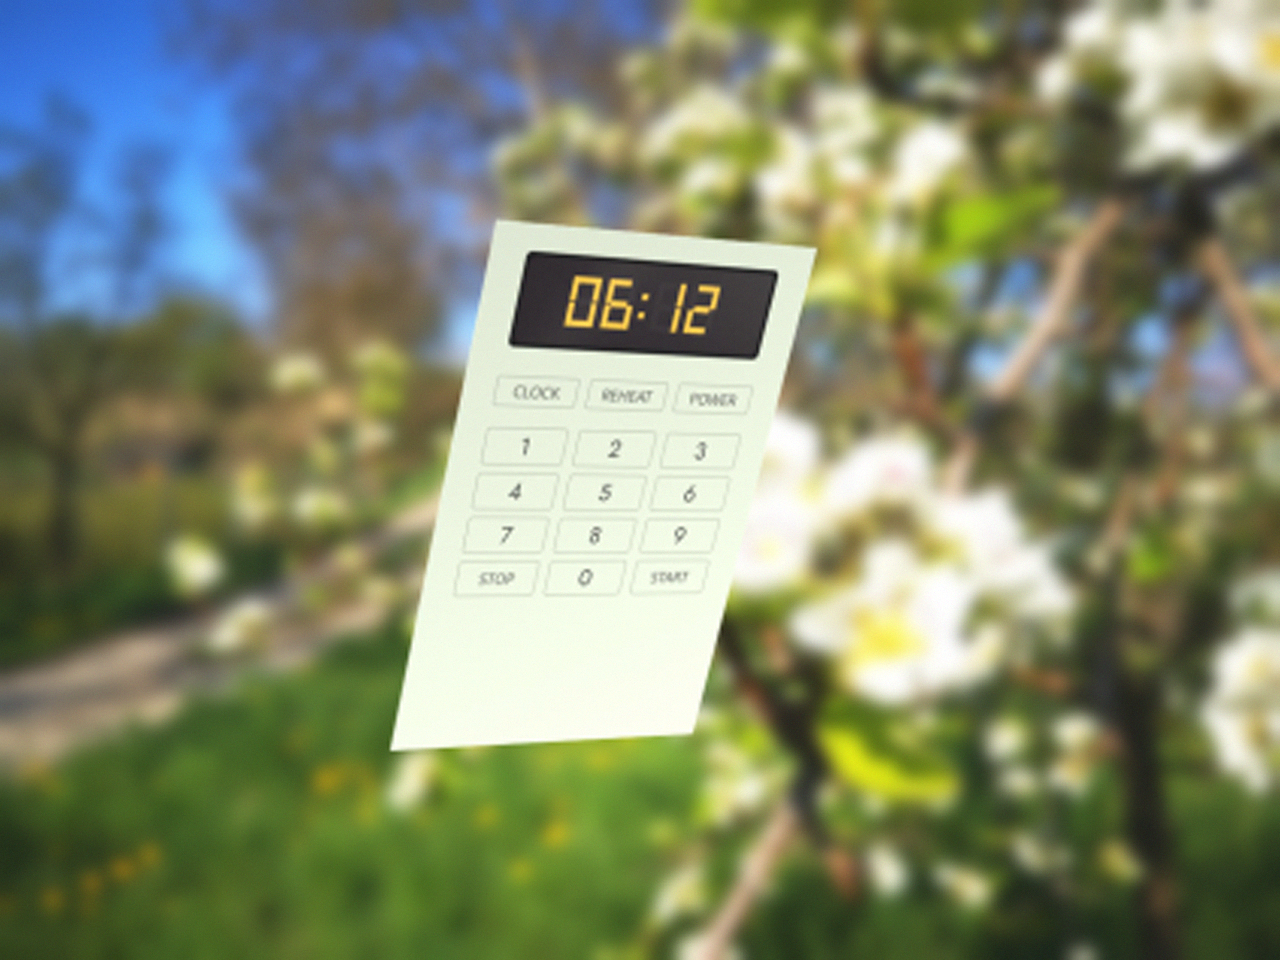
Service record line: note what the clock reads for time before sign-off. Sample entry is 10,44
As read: 6,12
